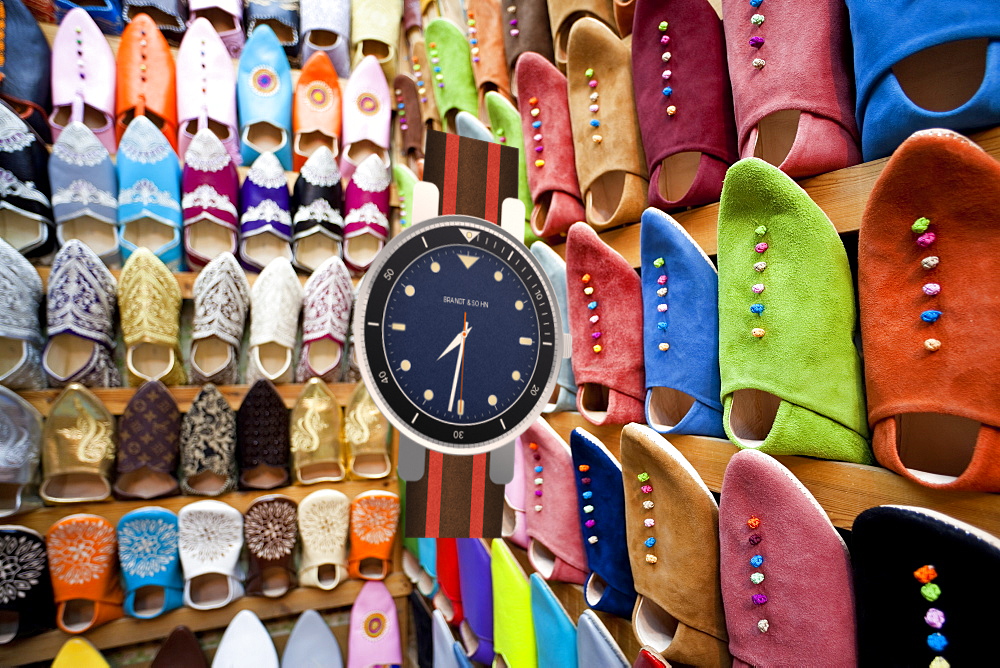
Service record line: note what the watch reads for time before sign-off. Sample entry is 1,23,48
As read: 7,31,30
